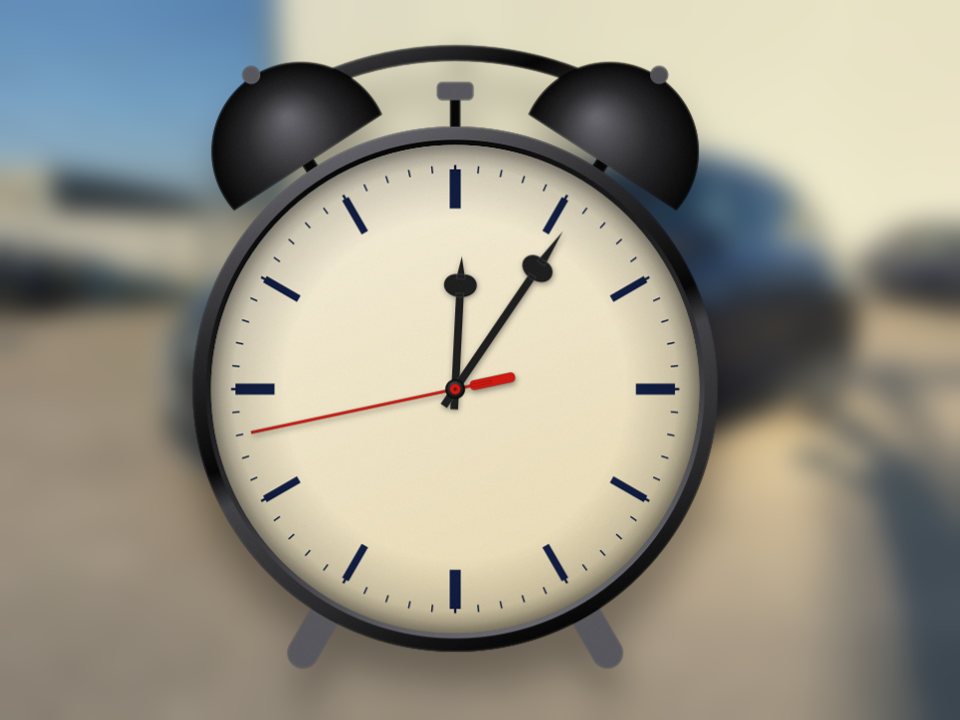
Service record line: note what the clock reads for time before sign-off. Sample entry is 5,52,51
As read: 12,05,43
